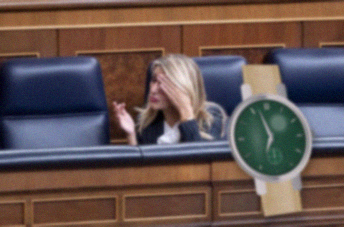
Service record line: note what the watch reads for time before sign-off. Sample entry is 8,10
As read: 6,57
